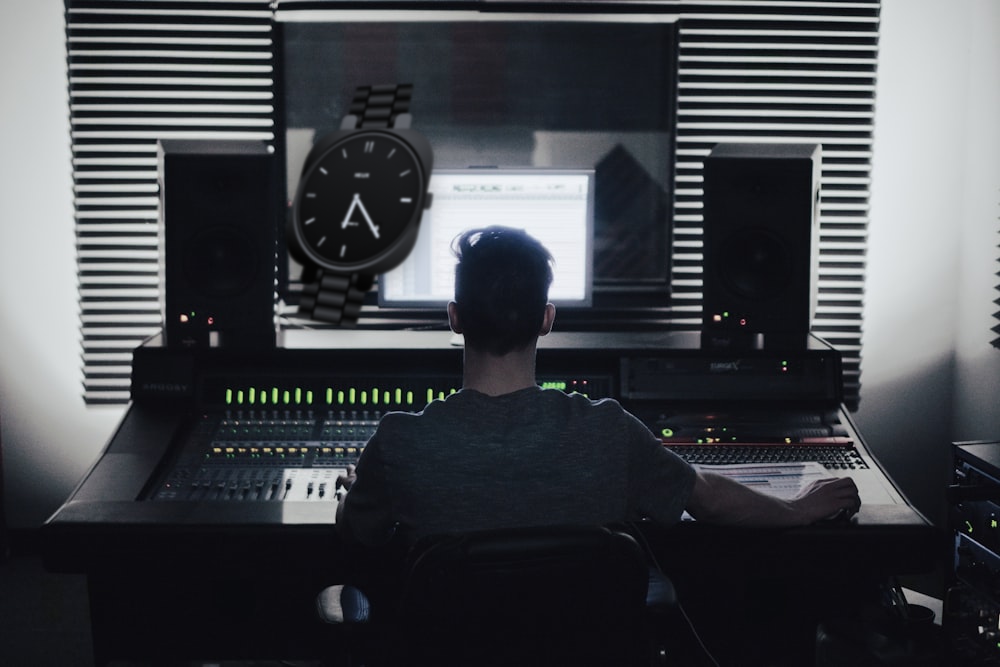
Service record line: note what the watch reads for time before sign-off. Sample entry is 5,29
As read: 6,23
